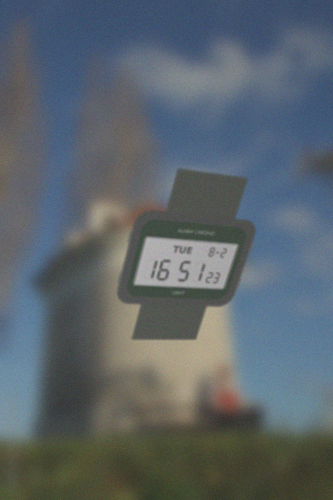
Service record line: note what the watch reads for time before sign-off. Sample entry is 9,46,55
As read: 16,51,23
